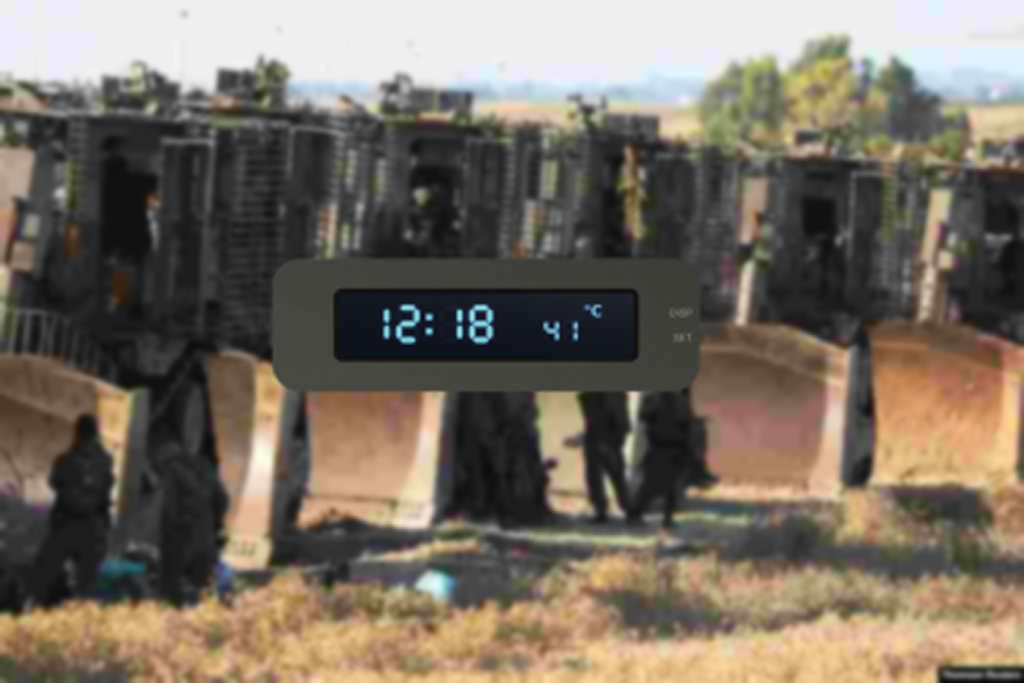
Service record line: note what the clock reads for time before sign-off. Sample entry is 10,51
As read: 12,18
